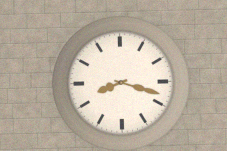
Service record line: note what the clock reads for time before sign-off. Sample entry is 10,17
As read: 8,18
